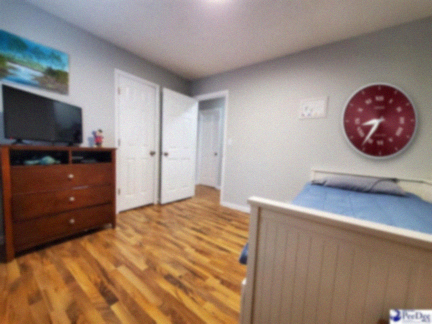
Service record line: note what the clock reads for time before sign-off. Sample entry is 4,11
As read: 8,36
